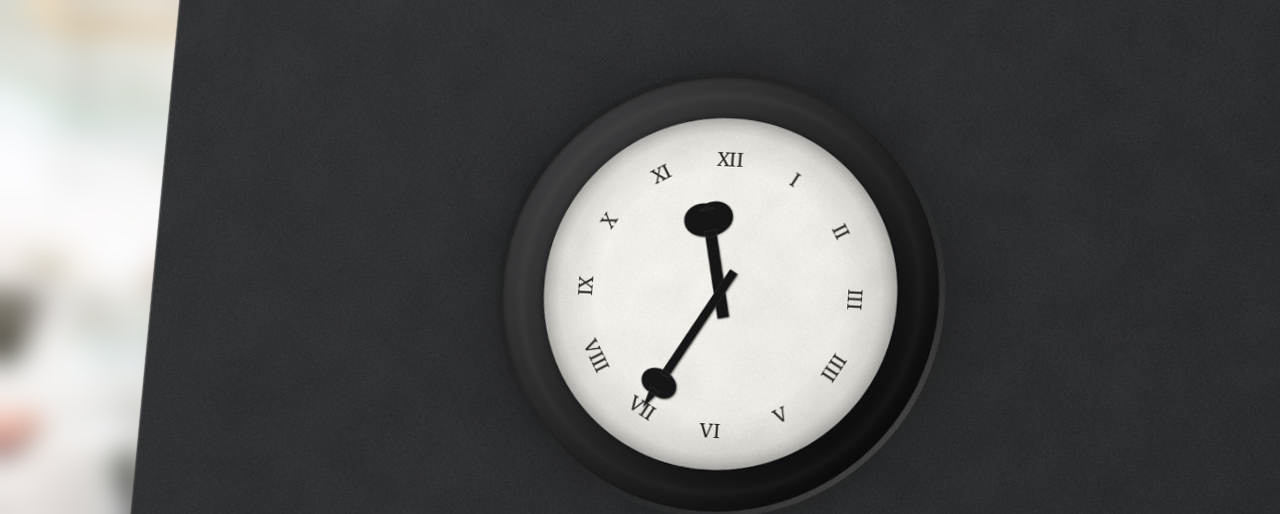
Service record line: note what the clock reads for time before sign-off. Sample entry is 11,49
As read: 11,35
